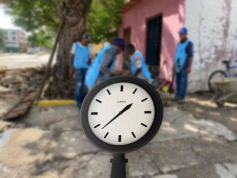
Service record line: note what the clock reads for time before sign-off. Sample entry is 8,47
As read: 1,38
